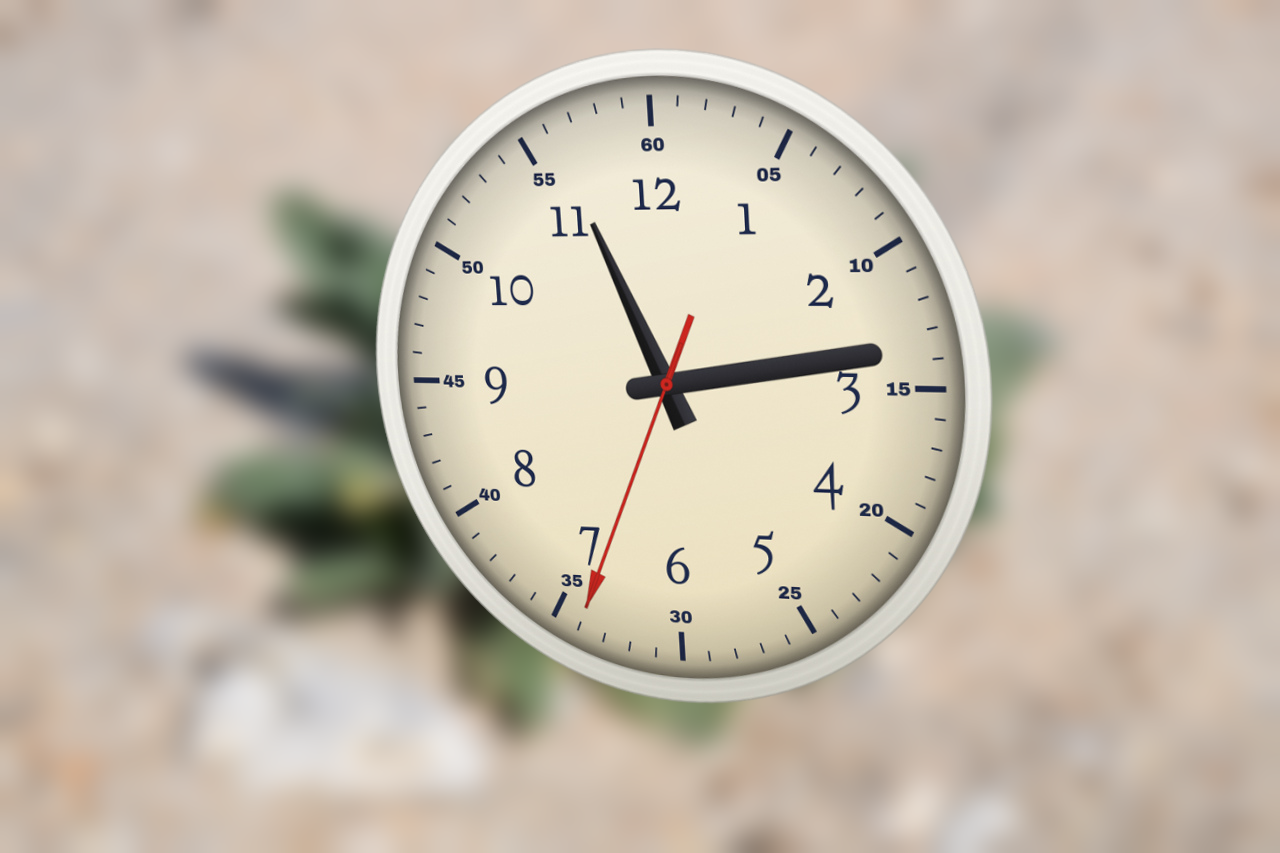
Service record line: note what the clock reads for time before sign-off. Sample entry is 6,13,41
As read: 11,13,34
